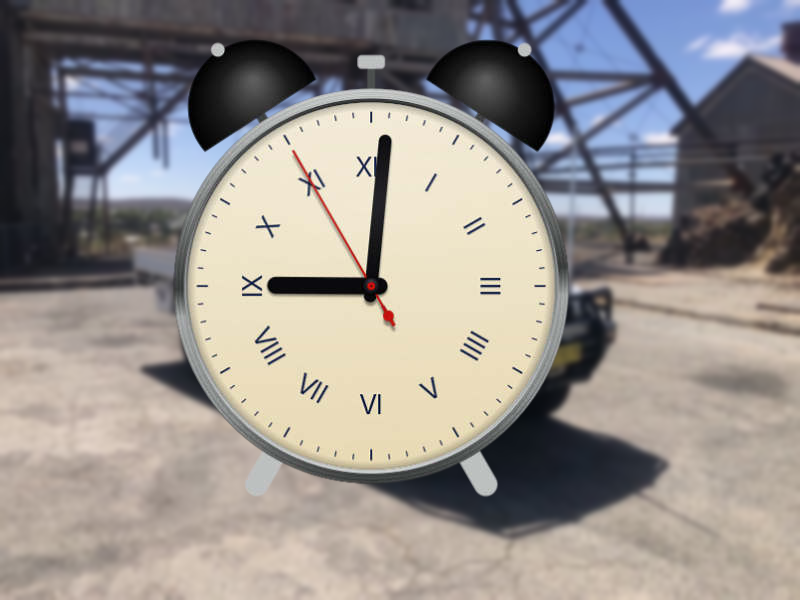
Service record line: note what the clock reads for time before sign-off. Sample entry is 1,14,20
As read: 9,00,55
